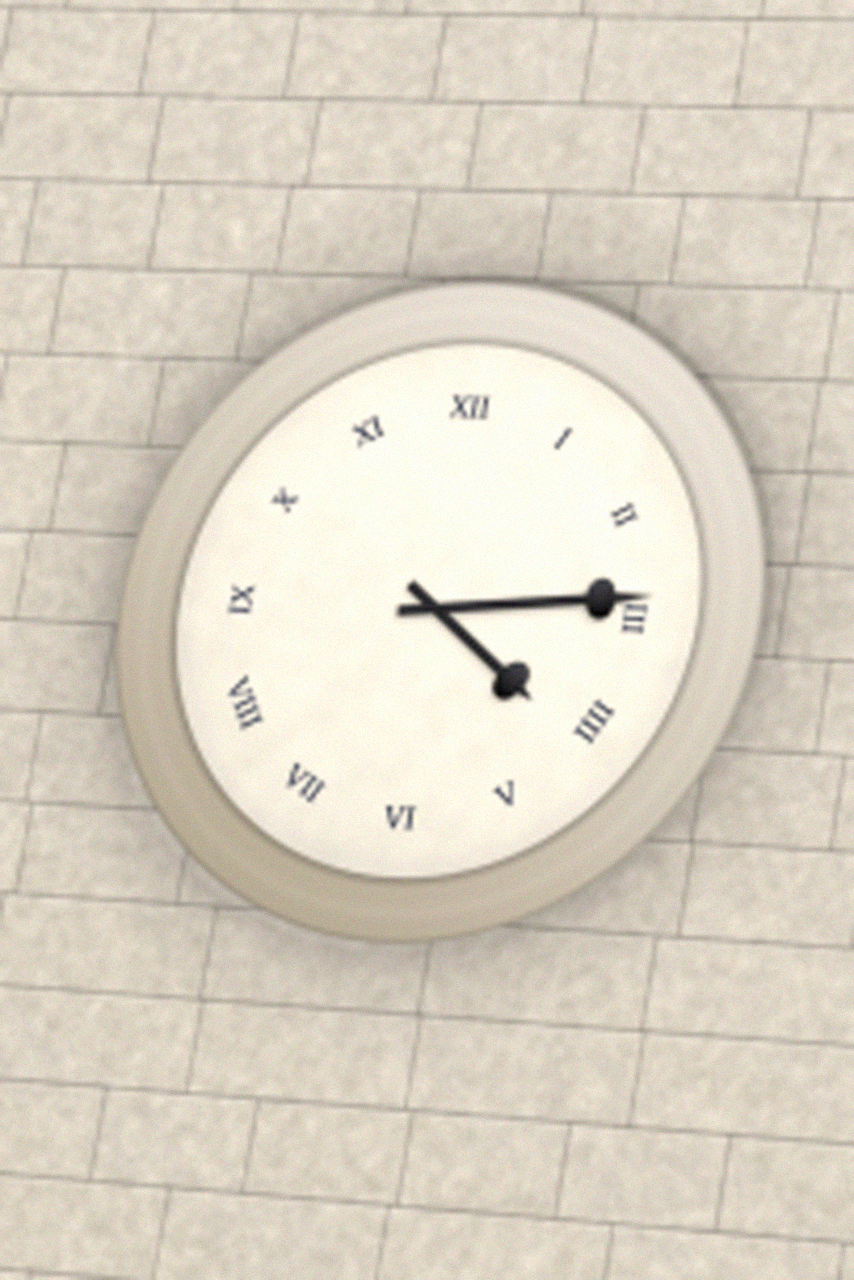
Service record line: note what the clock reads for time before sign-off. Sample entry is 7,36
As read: 4,14
